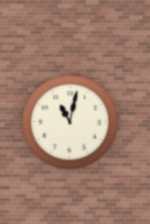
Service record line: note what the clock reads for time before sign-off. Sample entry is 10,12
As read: 11,02
